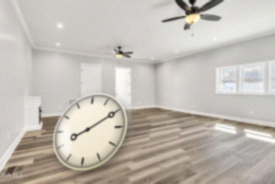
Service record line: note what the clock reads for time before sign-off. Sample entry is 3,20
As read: 8,10
